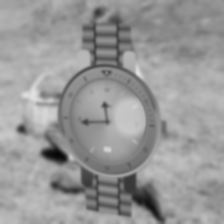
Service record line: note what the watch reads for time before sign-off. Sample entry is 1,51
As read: 11,44
